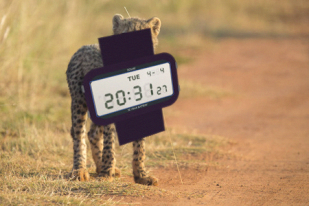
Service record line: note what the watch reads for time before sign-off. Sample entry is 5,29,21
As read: 20,31,27
